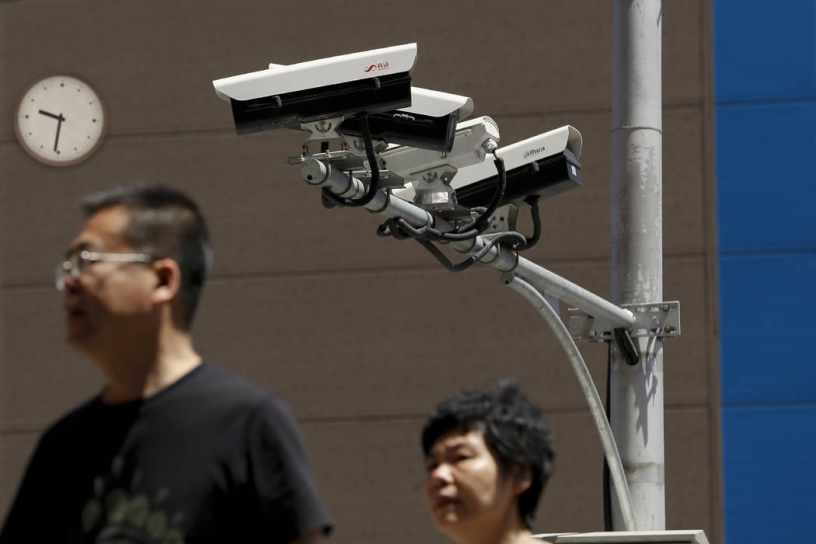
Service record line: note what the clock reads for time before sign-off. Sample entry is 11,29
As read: 9,31
